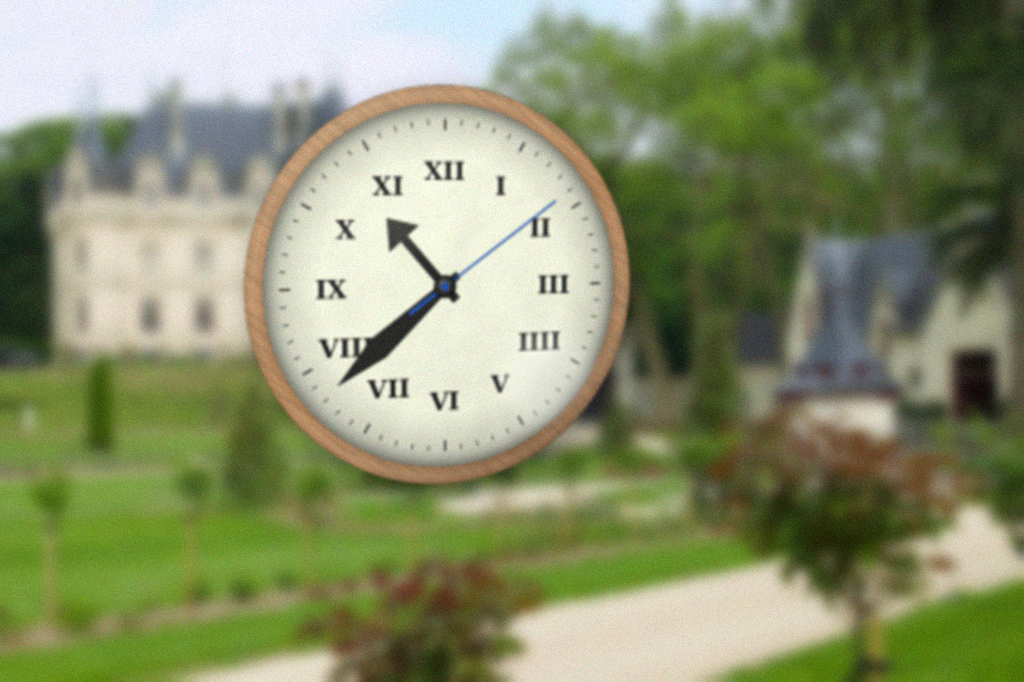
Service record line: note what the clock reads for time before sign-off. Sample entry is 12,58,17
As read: 10,38,09
